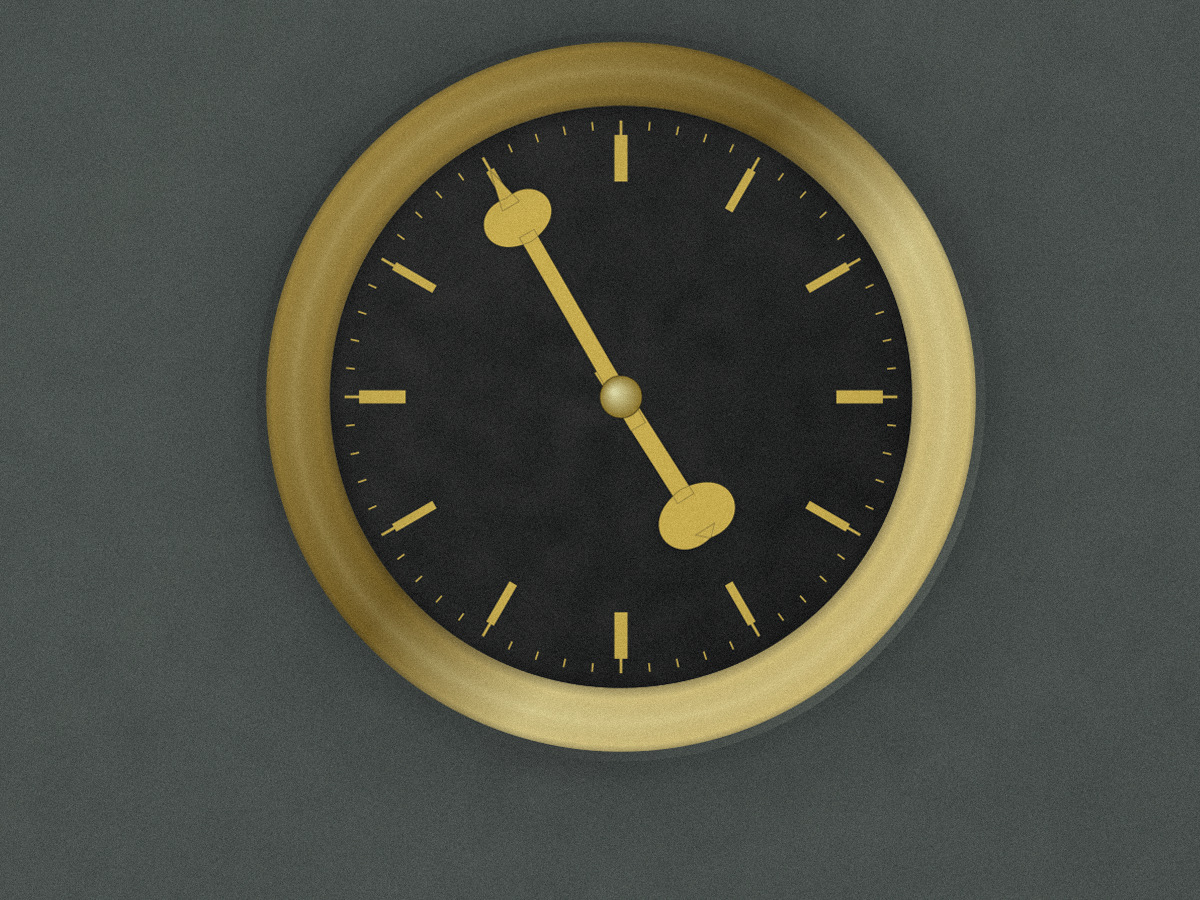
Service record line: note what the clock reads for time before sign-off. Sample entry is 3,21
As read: 4,55
